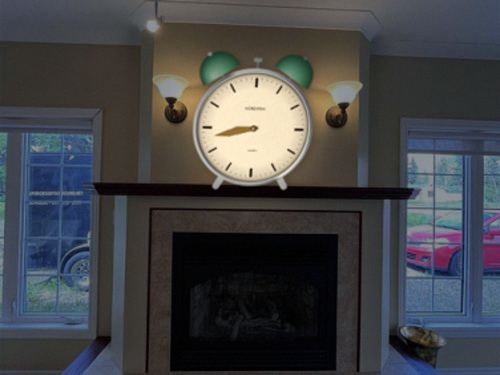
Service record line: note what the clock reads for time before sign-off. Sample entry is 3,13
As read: 8,43
